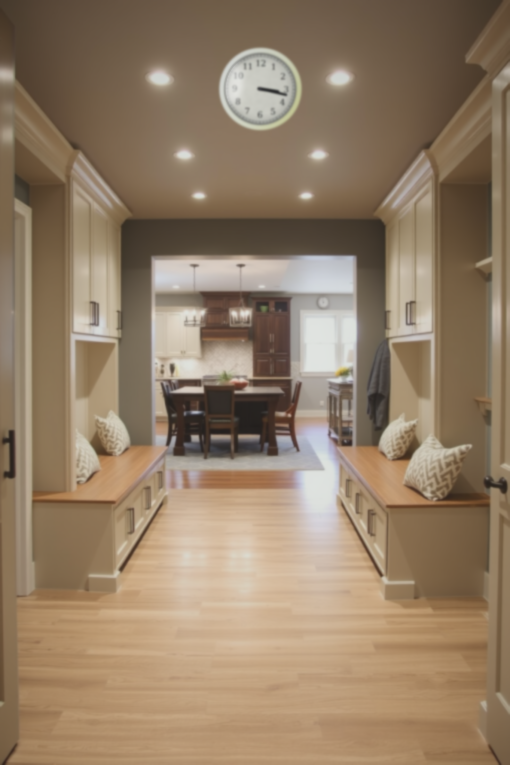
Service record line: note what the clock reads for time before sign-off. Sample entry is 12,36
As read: 3,17
